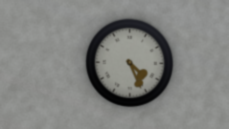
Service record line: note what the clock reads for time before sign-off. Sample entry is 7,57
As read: 4,26
